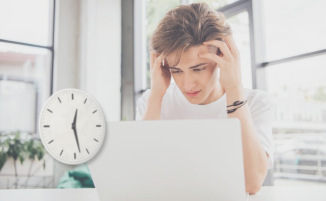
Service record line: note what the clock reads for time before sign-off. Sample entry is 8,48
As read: 12,28
